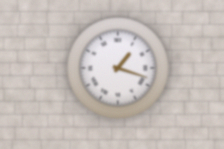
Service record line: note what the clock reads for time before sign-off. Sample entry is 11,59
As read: 1,18
